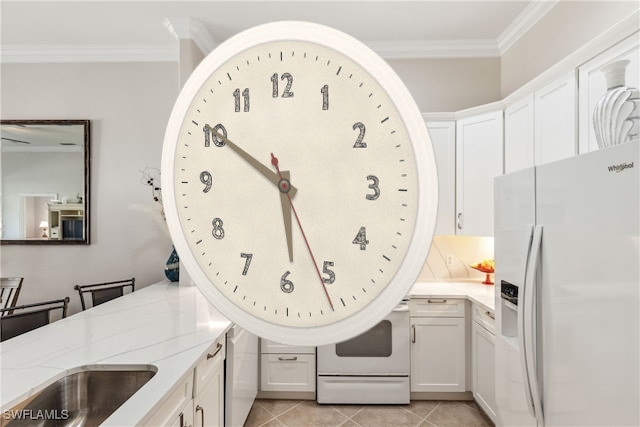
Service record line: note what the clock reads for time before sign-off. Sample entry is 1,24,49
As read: 5,50,26
